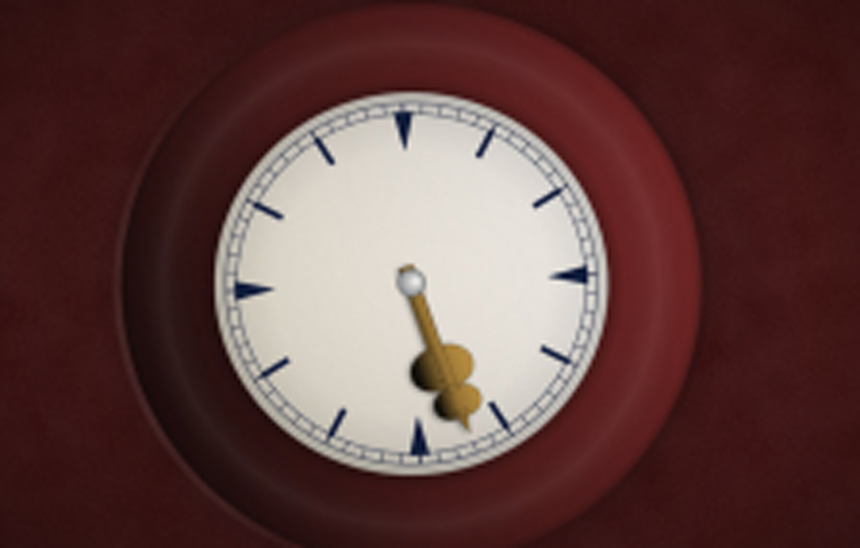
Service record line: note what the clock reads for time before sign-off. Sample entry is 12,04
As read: 5,27
